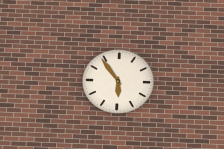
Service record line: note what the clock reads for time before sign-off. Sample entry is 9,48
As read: 5,54
